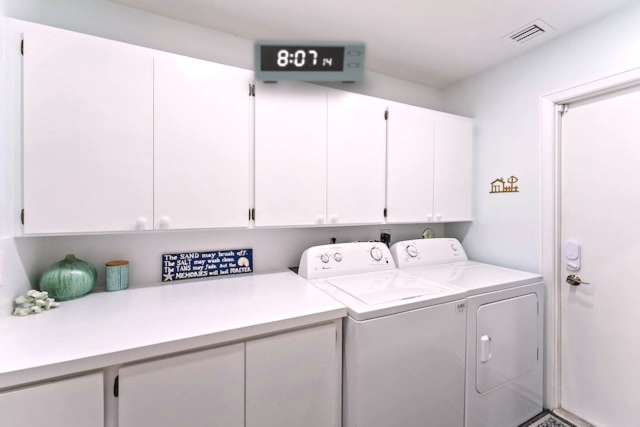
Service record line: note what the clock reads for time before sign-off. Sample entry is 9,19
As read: 8,07
